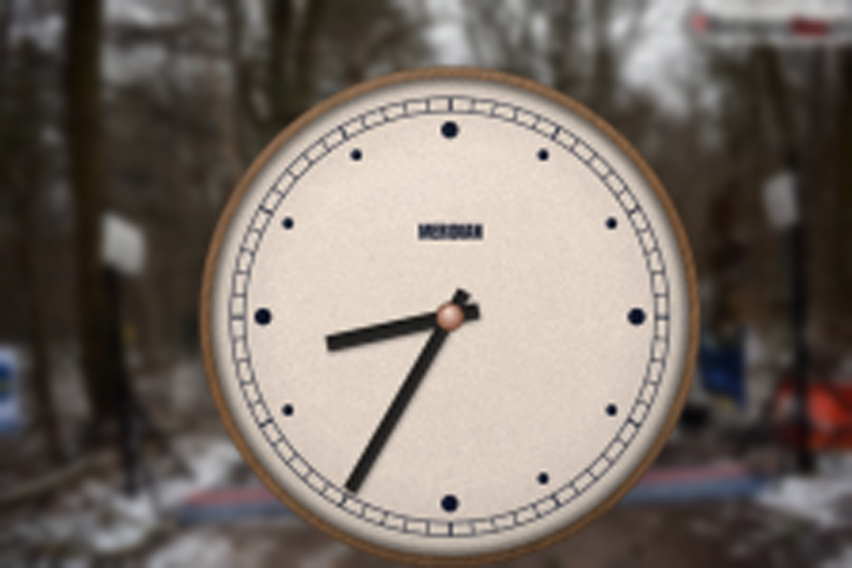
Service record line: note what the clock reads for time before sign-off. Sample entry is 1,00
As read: 8,35
